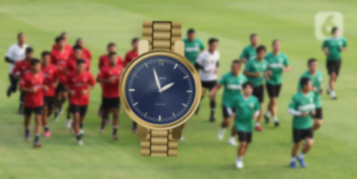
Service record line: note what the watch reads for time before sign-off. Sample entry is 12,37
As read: 1,57
